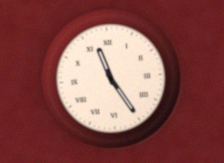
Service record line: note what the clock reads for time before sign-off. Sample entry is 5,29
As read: 11,25
